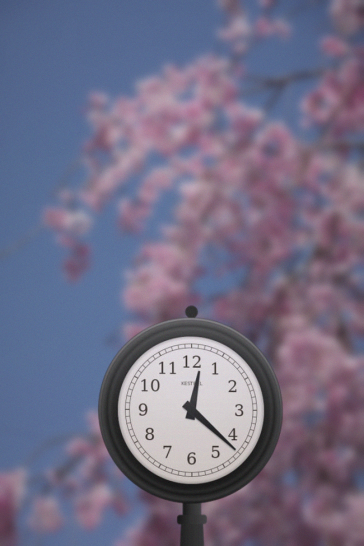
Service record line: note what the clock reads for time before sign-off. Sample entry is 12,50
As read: 12,22
